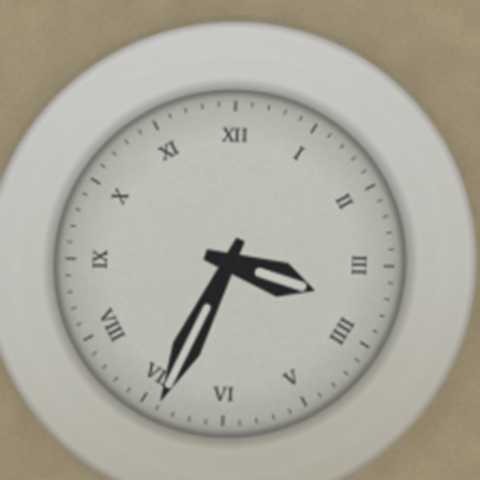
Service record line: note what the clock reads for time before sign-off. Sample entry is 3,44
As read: 3,34
